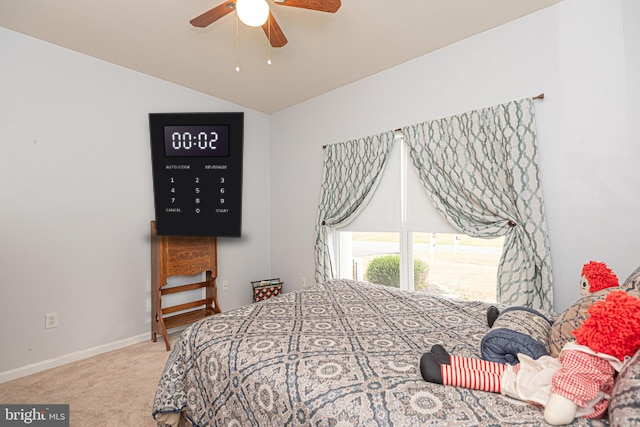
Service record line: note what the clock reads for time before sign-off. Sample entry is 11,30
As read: 0,02
